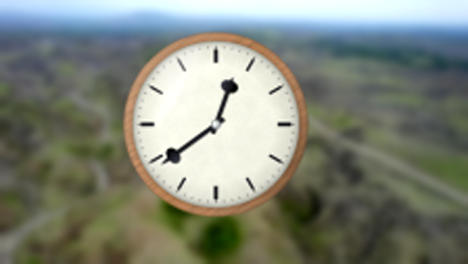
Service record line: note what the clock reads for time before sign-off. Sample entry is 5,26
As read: 12,39
